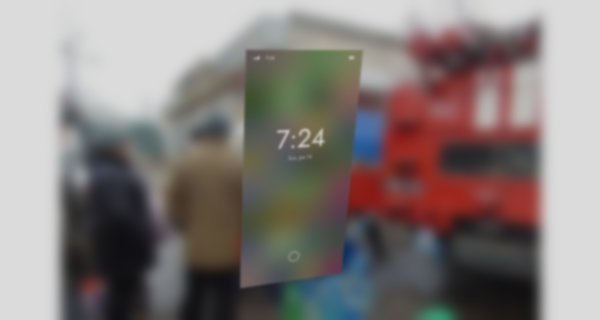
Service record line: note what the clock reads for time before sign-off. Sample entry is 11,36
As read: 7,24
